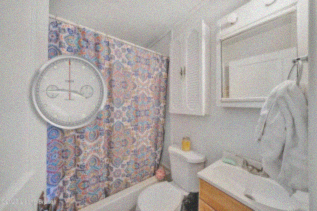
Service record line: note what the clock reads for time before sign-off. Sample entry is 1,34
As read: 3,45
